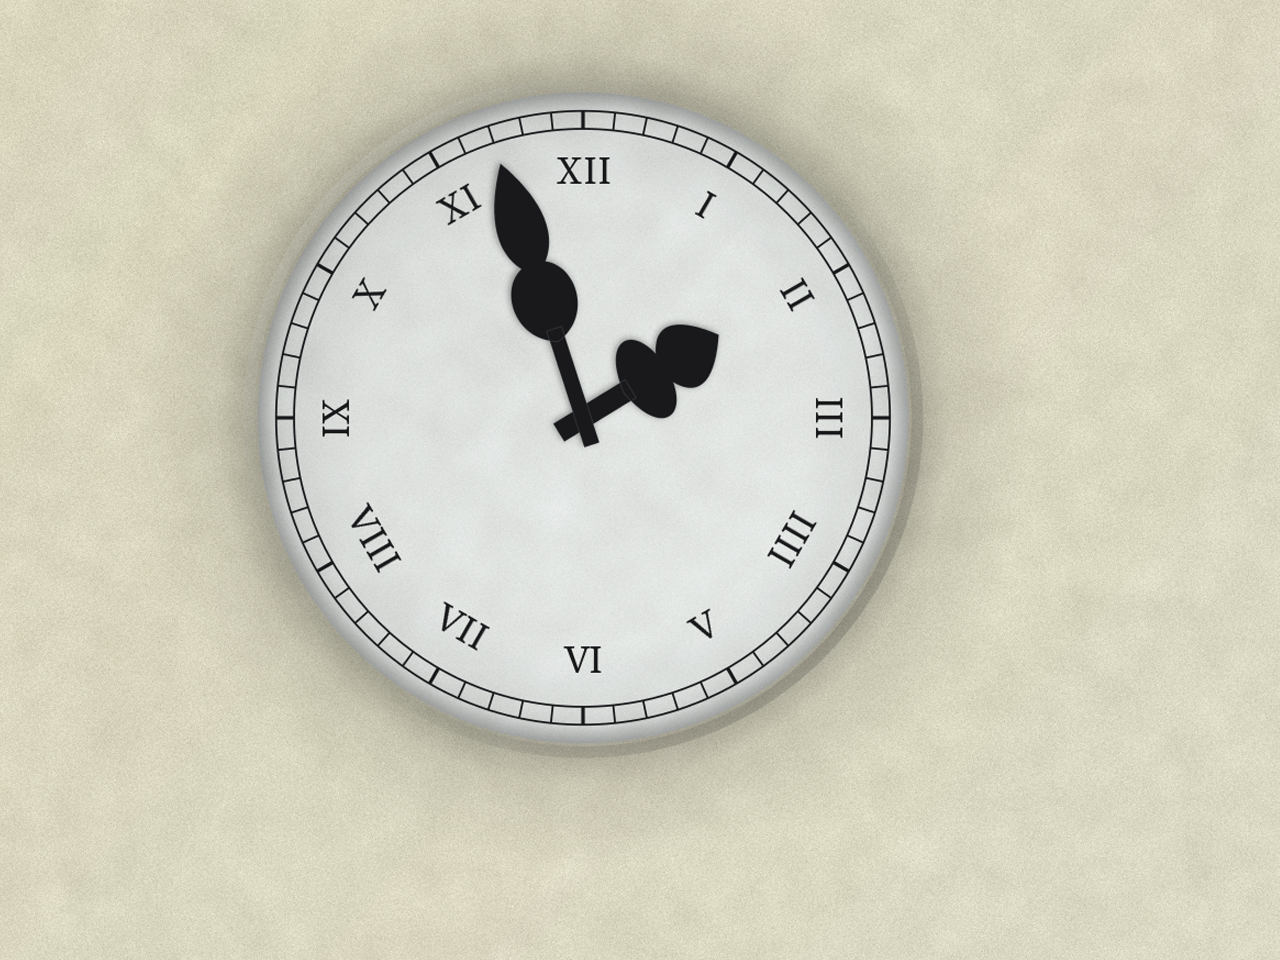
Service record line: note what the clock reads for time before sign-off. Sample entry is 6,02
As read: 1,57
